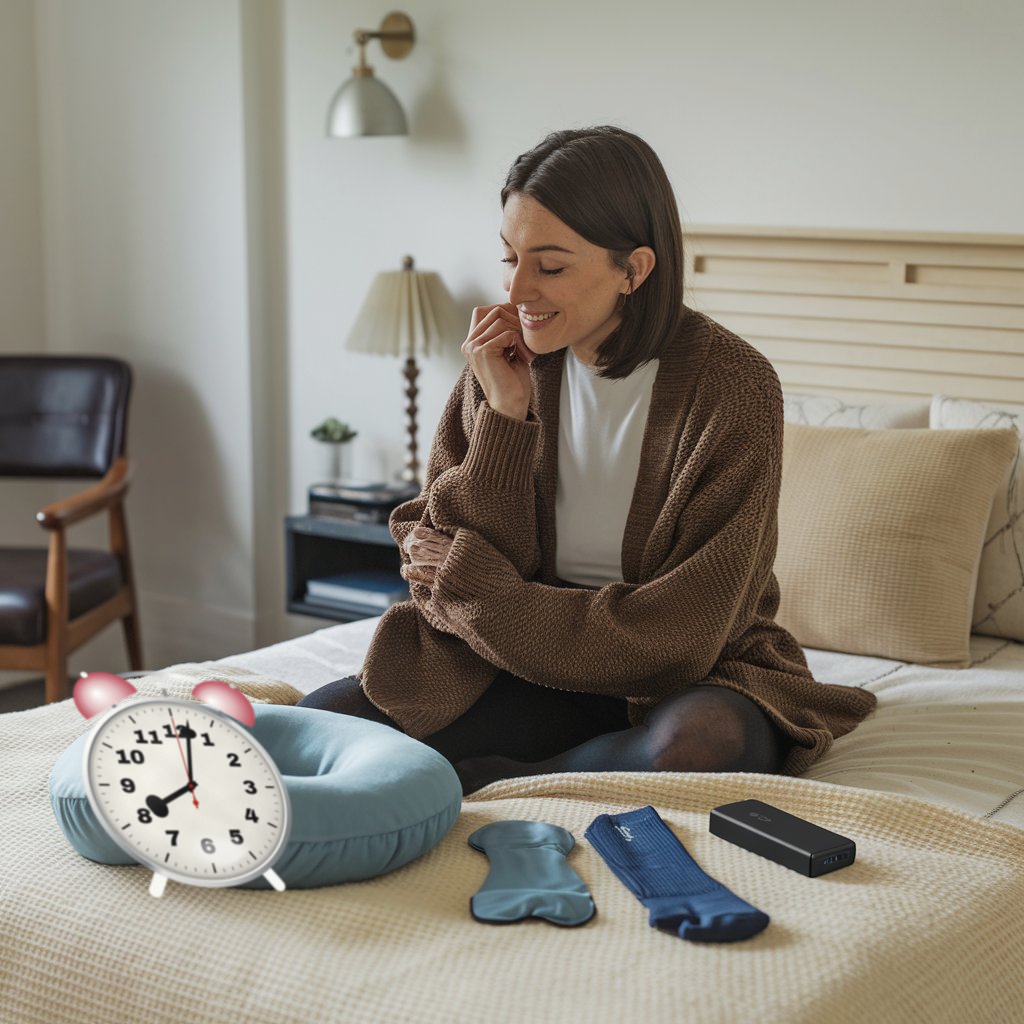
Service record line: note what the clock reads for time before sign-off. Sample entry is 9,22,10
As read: 8,02,00
